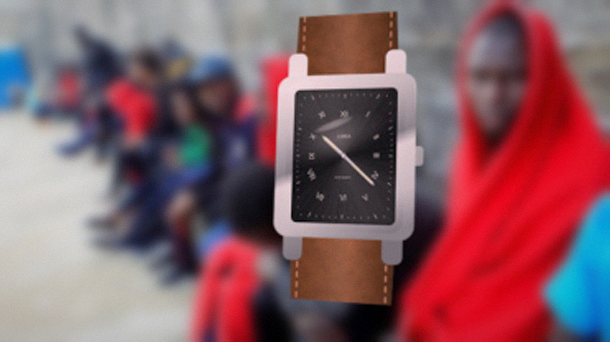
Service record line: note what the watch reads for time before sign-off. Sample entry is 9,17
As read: 10,22
